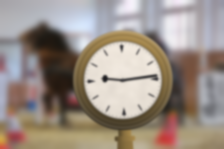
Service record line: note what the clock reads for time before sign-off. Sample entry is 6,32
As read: 9,14
